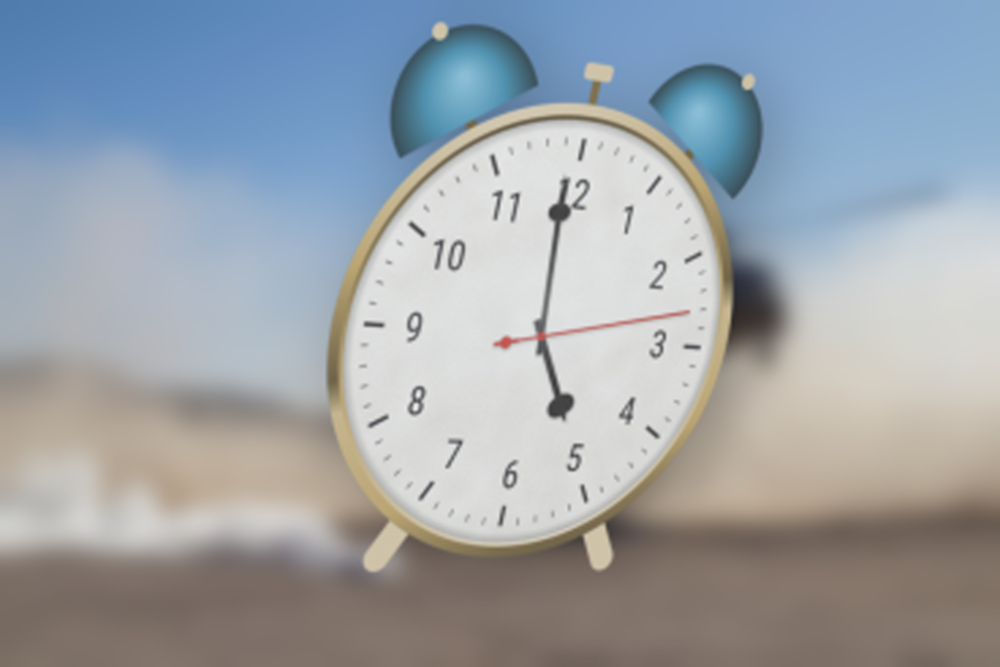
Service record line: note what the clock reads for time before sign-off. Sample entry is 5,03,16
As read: 4,59,13
